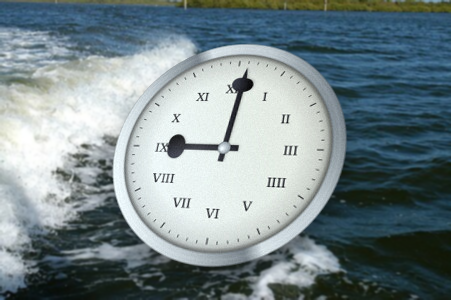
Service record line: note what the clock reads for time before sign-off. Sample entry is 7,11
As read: 9,01
